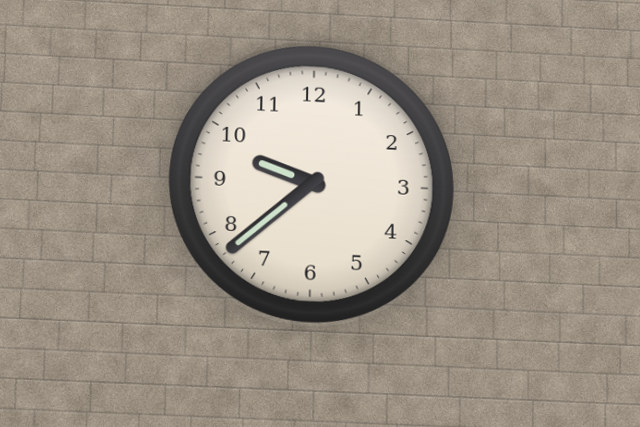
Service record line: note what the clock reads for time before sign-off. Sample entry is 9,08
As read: 9,38
